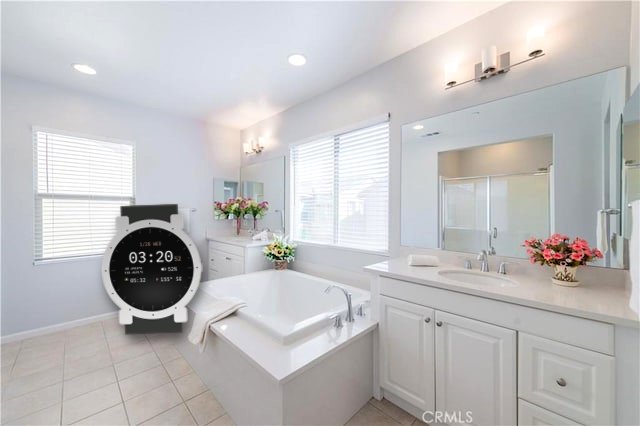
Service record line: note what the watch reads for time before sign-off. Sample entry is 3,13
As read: 3,20
